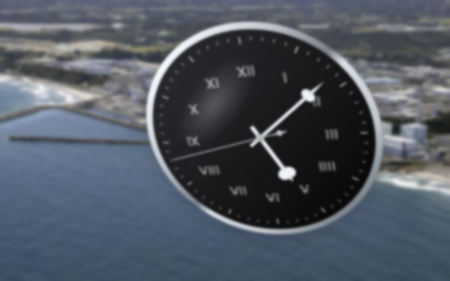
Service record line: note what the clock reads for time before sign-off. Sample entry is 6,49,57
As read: 5,08,43
